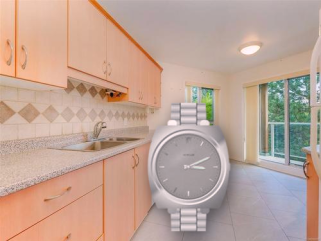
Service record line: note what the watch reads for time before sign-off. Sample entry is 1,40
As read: 3,11
